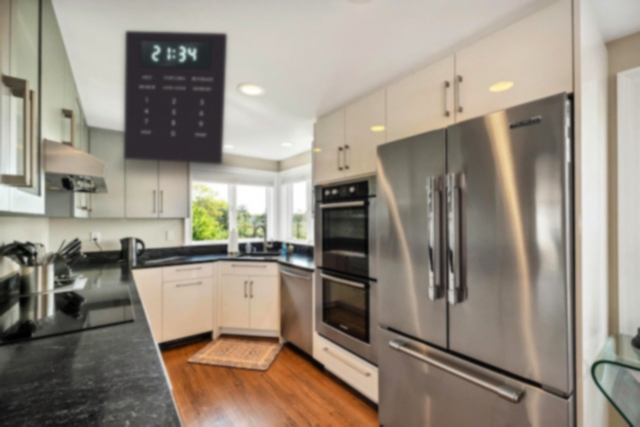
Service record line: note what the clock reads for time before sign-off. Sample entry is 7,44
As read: 21,34
